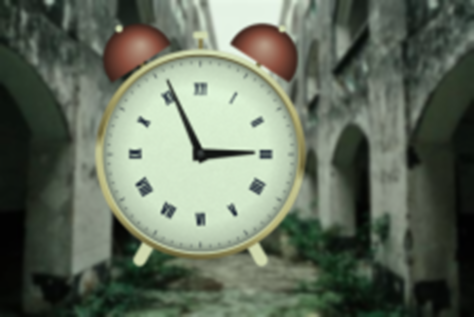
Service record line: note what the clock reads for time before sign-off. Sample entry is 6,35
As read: 2,56
